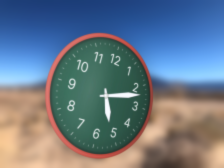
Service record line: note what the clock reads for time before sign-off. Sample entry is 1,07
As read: 5,12
